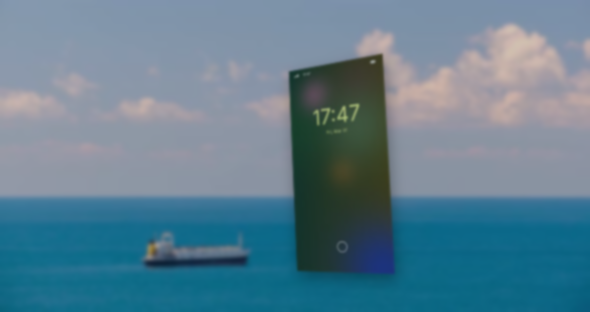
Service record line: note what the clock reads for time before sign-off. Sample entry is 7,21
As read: 17,47
